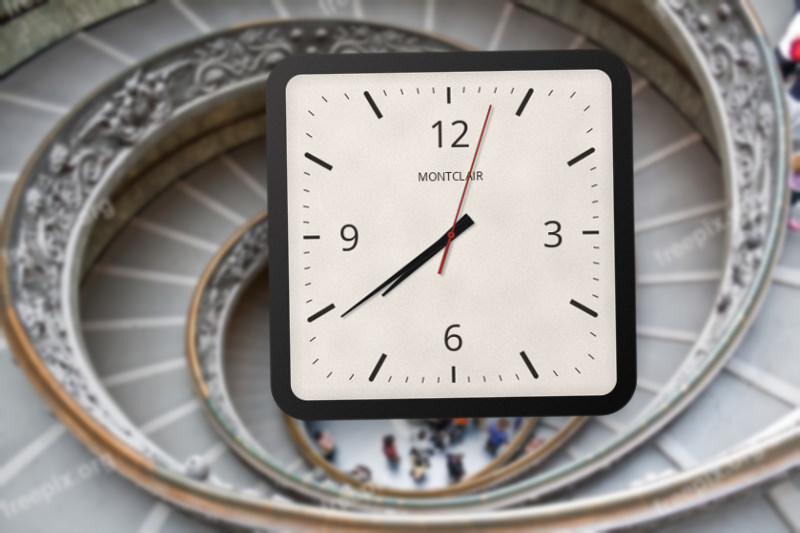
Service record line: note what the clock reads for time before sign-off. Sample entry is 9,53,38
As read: 7,39,03
